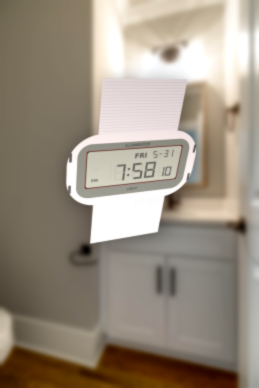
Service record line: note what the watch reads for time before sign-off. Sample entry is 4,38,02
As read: 7,58,10
